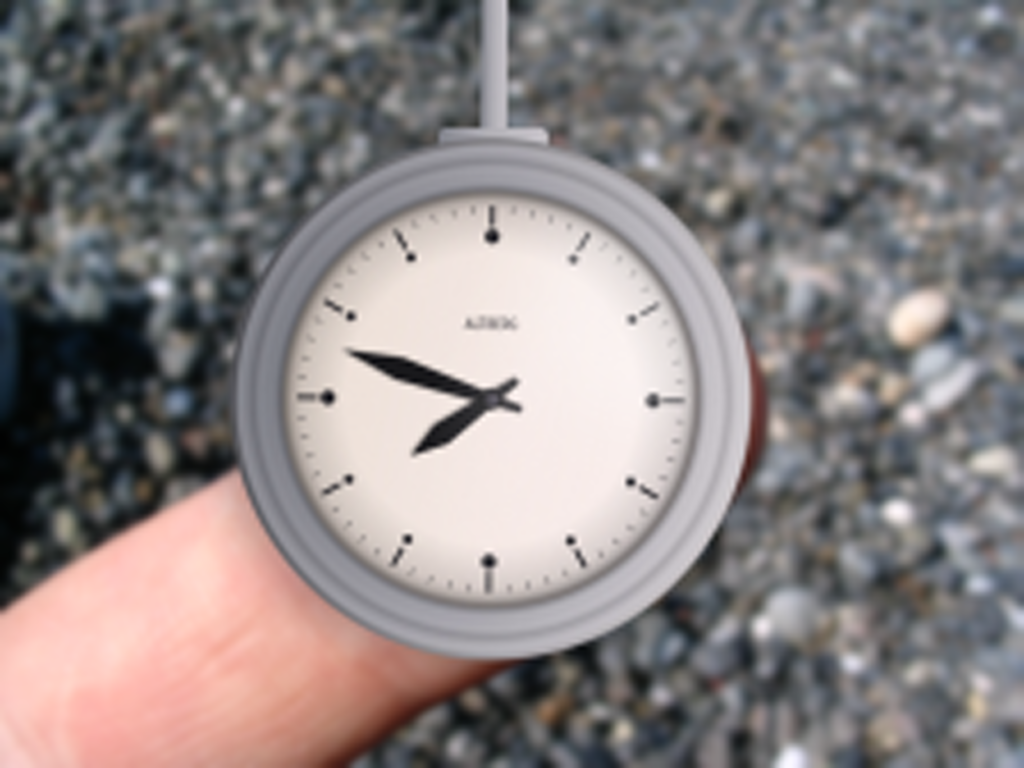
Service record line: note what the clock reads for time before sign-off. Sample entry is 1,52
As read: 7,48
